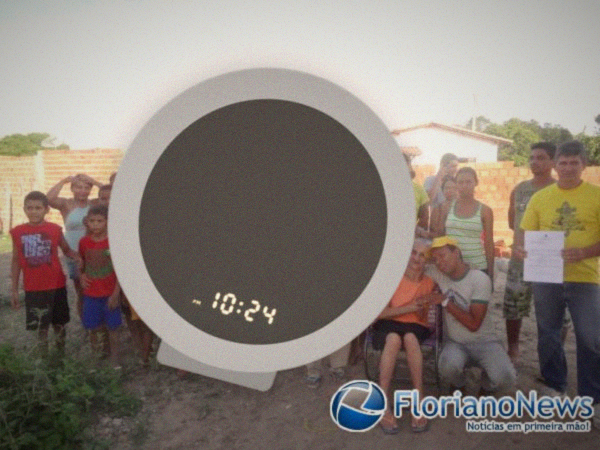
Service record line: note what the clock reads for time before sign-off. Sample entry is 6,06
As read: 10,24
